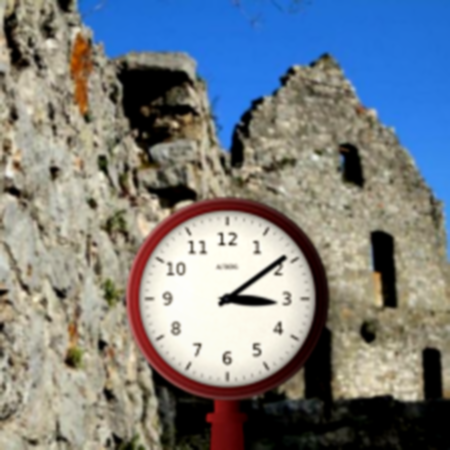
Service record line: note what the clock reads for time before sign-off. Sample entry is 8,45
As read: 3,09
